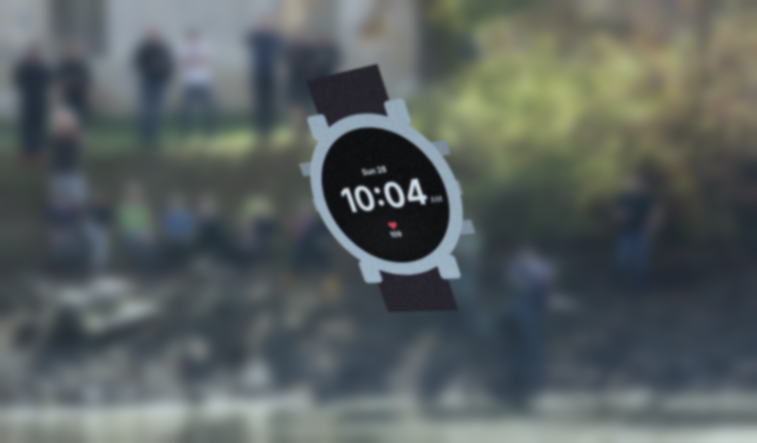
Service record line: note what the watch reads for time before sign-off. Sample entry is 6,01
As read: 10,04
